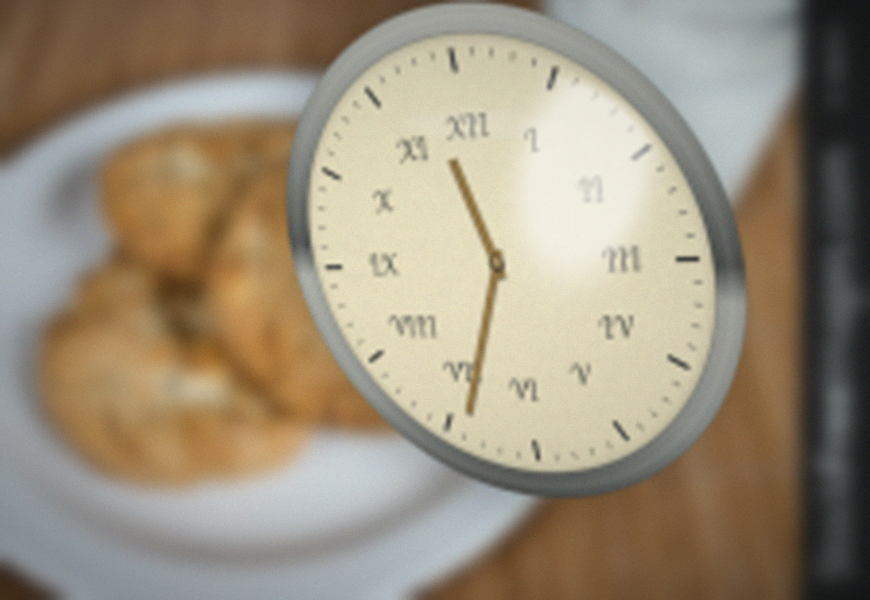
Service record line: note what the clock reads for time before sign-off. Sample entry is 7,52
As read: 11,34
